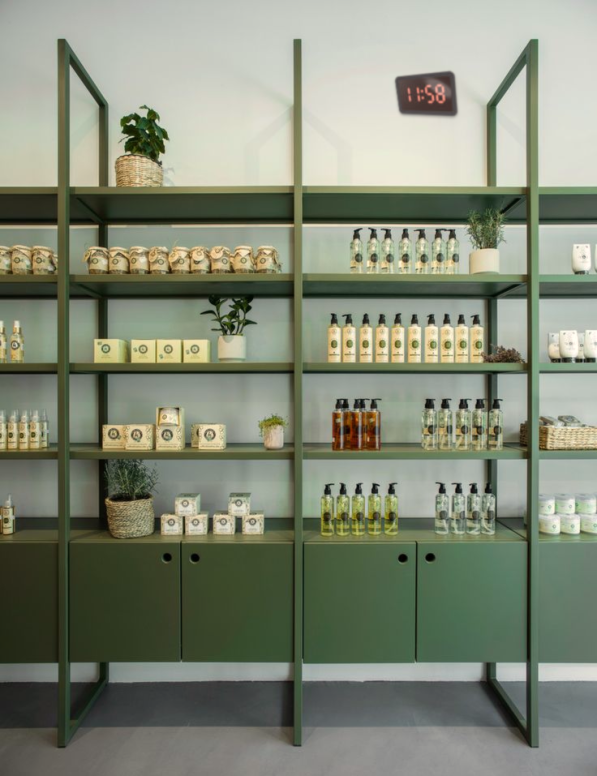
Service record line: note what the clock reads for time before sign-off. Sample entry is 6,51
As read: 11,58
